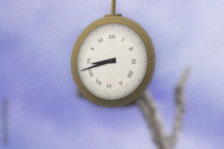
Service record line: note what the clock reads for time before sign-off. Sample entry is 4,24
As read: 8,42
